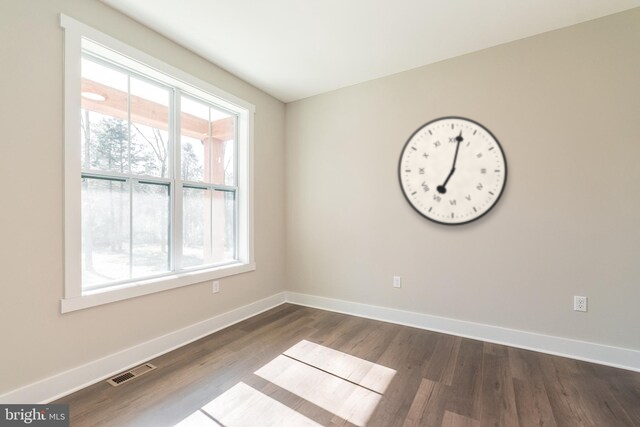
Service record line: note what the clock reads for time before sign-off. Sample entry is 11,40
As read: 7,02
